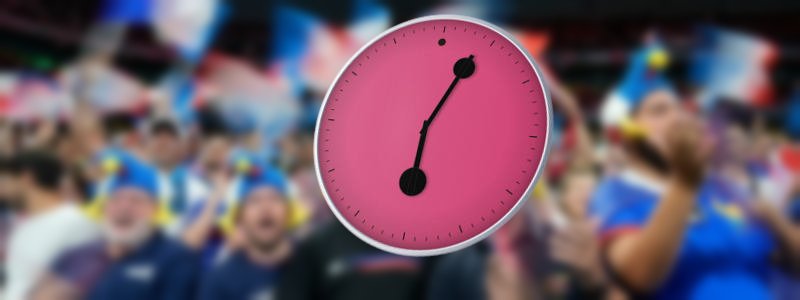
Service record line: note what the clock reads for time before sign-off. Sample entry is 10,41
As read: 6,04
